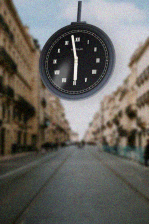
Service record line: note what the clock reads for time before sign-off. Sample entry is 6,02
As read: 5,58
